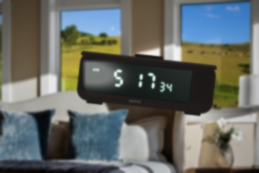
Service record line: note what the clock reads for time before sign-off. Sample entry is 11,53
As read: 5,17
